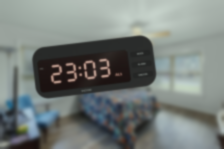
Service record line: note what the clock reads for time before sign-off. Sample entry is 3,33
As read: 23,03
